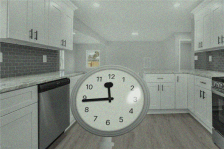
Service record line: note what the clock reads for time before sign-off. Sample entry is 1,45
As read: 11,44
